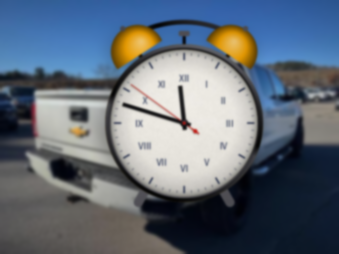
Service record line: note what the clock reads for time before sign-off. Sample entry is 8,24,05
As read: 11,47,51
